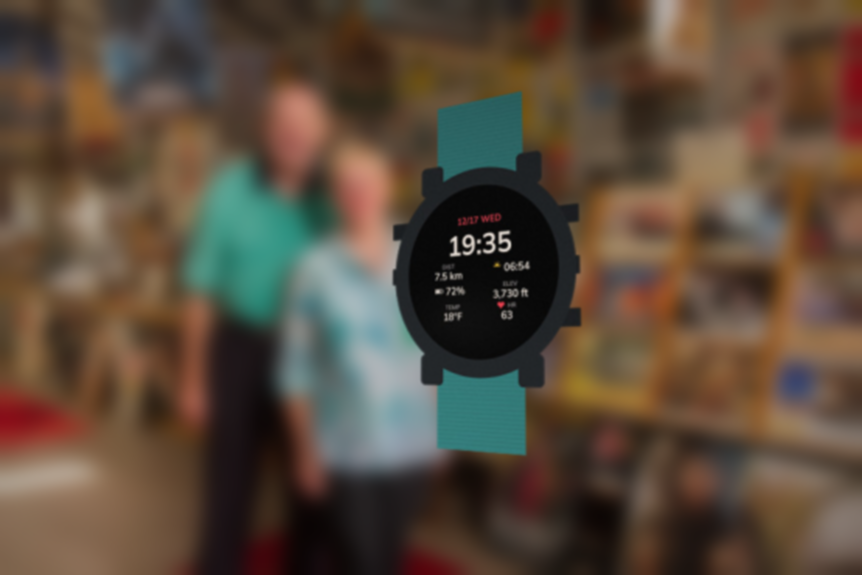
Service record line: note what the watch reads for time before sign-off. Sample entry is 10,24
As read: 19,35
